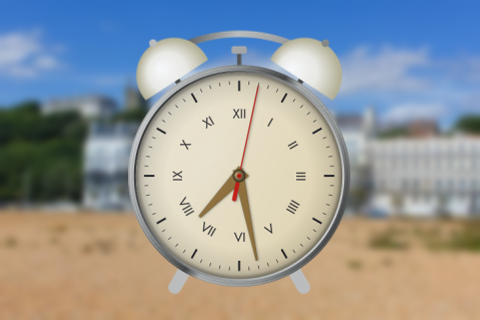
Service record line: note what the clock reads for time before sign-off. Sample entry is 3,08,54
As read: 7,28,02
